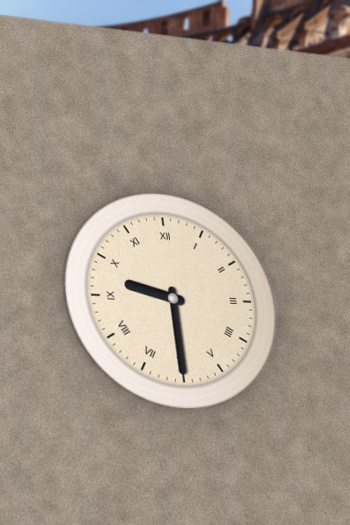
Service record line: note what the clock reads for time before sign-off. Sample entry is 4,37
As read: 9,30
